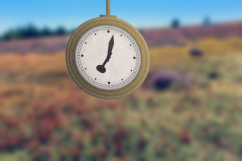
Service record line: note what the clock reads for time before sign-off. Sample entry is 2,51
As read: 7,02
